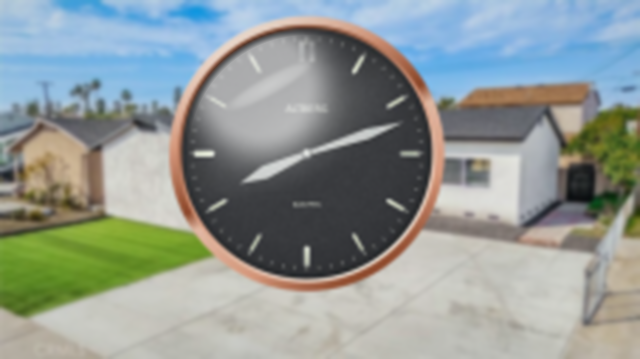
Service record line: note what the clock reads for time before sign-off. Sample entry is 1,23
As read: 8,12
